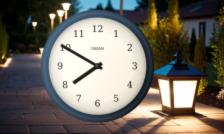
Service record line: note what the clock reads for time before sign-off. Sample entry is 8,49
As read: 7,50
